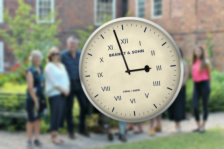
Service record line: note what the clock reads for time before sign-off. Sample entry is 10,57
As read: 2,58
